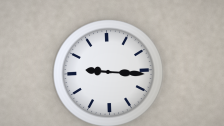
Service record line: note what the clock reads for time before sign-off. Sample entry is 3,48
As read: 9,16
